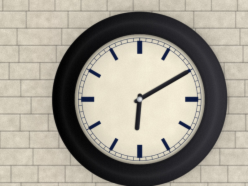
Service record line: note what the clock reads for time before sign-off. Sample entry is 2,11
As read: 6,10
